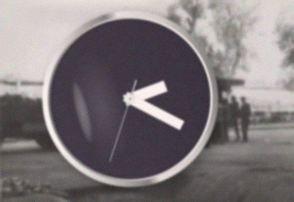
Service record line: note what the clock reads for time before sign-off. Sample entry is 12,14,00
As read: 2,19,33
